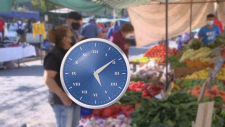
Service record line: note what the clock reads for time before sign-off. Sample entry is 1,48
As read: 5,09
